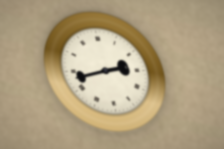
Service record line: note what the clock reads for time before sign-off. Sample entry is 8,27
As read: 2,43
